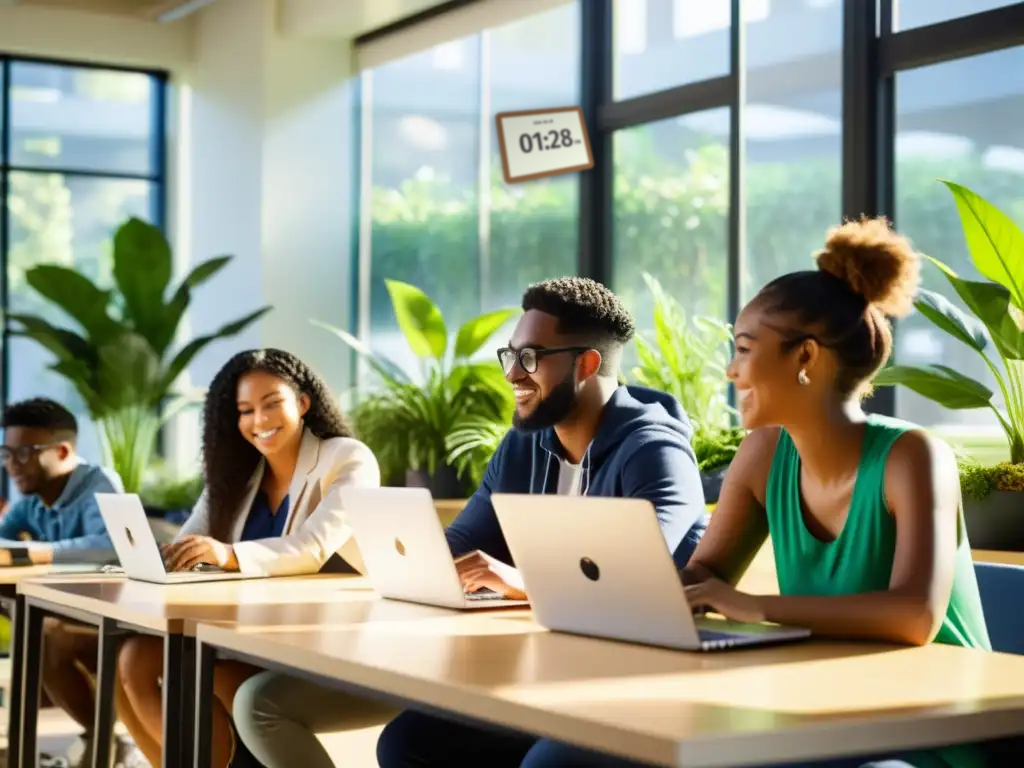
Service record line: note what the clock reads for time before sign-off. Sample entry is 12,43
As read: 1,28
